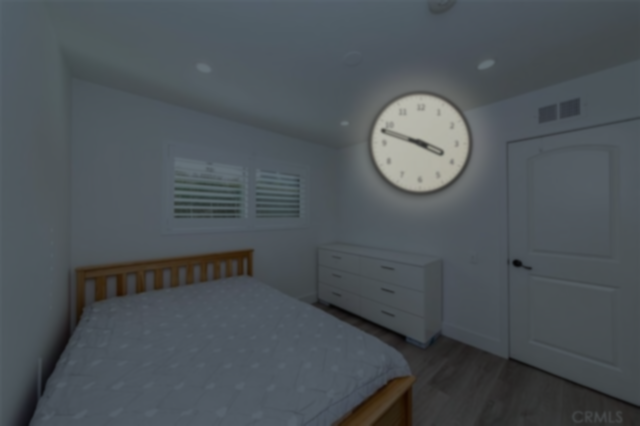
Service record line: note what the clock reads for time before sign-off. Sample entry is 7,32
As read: 3,48
